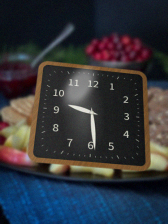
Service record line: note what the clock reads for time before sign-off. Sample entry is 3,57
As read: 9,29
